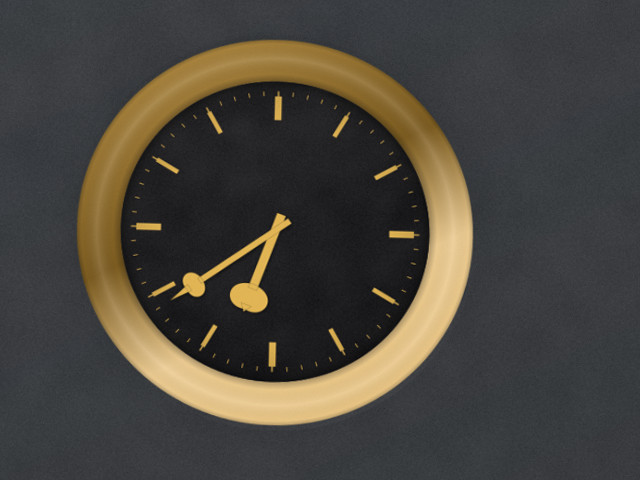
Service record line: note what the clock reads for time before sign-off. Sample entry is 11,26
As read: 6,39
